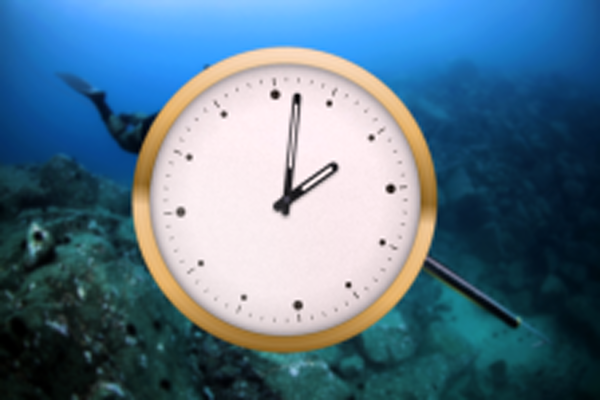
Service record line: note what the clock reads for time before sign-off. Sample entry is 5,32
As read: 2,02
